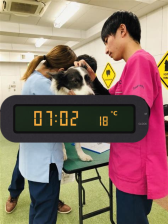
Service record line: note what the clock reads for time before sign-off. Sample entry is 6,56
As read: 7,02
